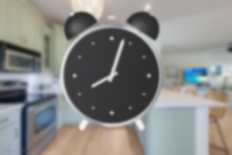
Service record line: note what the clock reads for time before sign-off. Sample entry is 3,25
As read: 8,03
